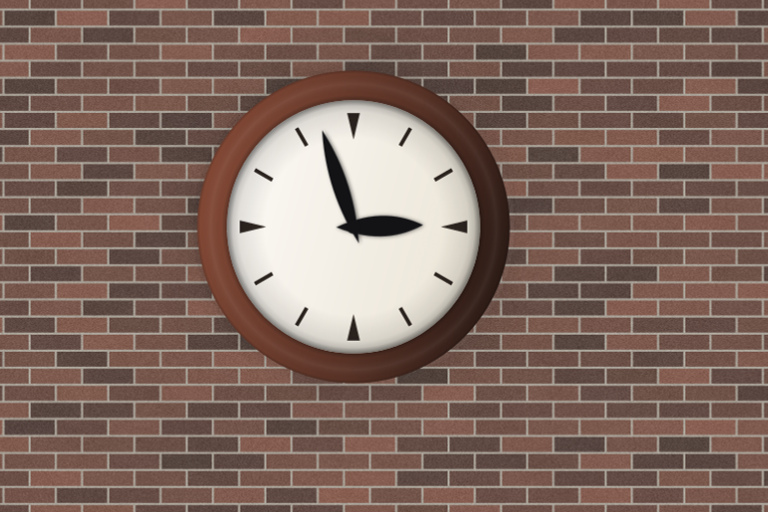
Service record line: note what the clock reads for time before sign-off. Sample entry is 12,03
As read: 2,57
